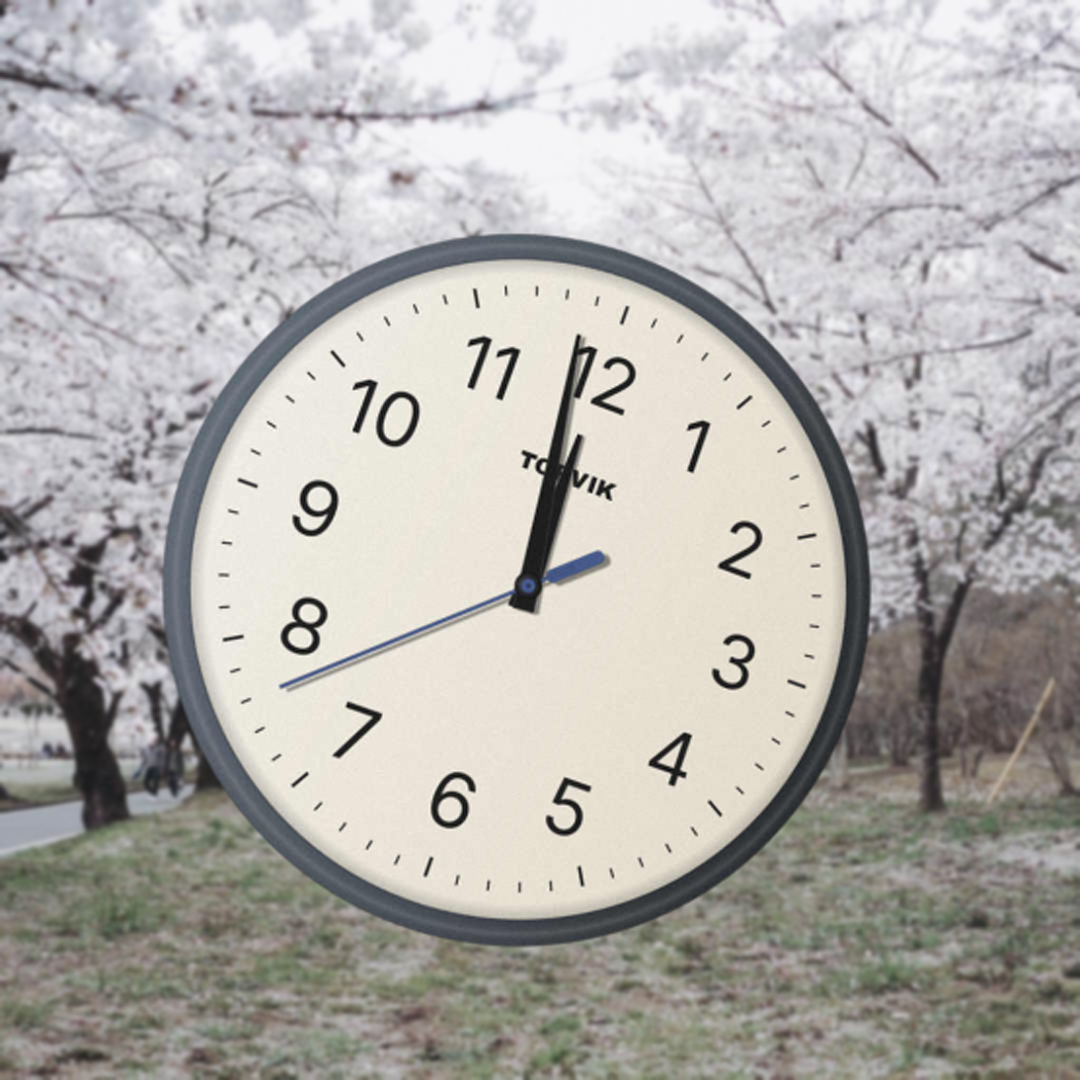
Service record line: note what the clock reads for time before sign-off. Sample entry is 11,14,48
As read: 11,58,38
